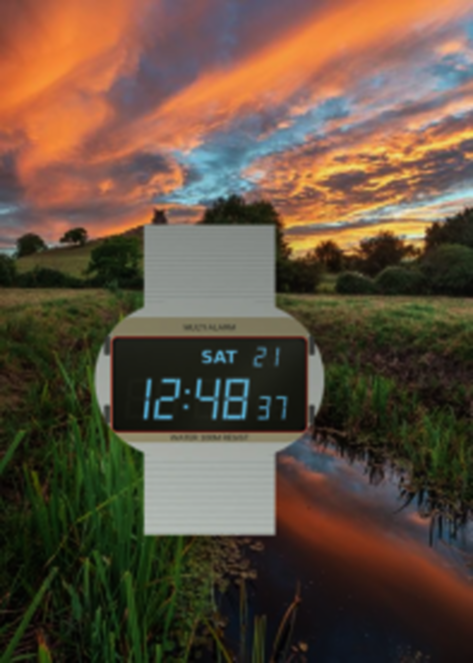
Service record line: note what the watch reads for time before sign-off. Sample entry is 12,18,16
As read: 12,48,37
